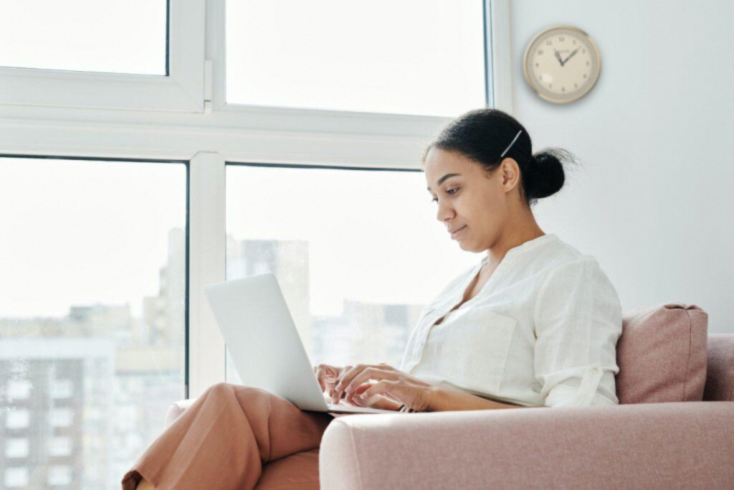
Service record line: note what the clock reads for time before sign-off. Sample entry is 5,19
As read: 11,08
